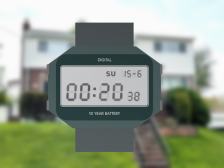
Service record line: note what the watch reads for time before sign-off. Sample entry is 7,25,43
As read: 0,20,38
